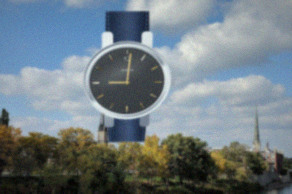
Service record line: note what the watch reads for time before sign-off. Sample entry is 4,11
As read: 9,01
